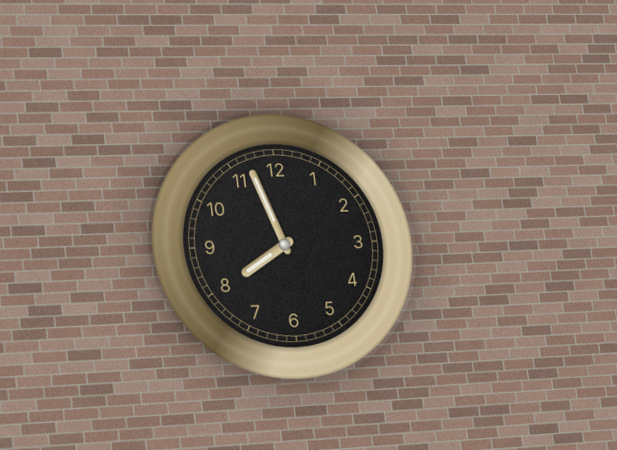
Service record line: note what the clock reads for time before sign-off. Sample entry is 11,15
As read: 7,57
